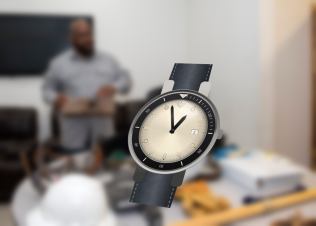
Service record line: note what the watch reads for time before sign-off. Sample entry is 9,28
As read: 12,57
